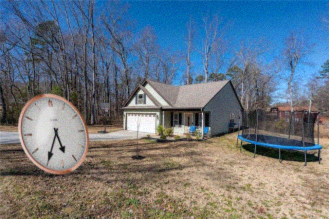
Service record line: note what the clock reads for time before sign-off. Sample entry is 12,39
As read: 5,35
